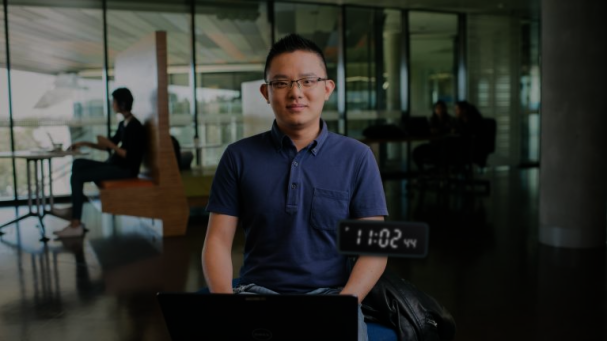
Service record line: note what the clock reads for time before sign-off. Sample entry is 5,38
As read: 11,02
